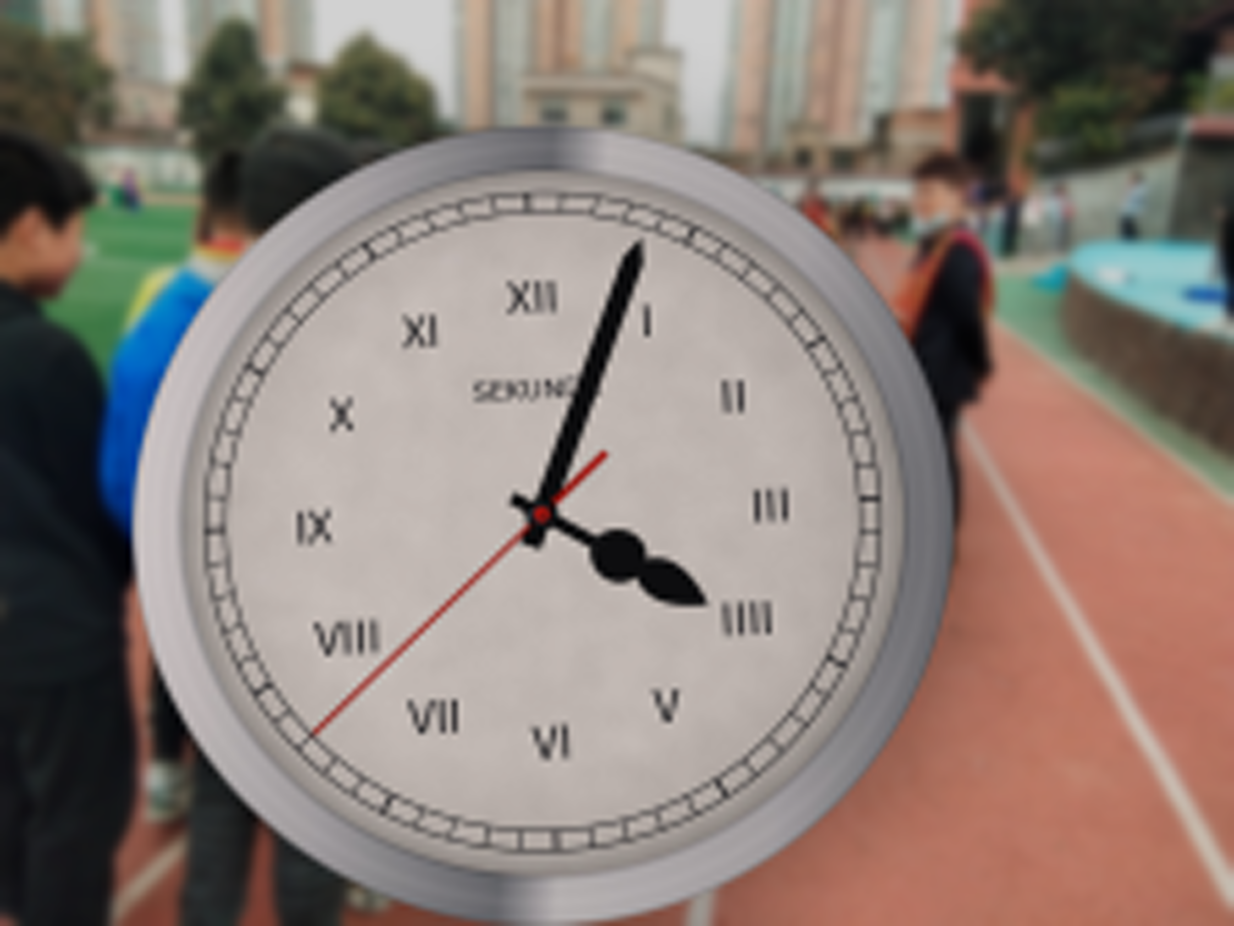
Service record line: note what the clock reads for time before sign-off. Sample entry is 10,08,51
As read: 4,03,38
